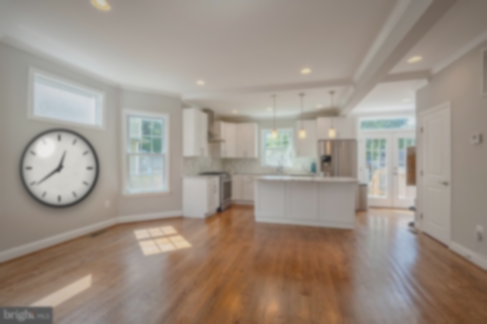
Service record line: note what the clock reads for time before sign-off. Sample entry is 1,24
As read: 12,39
